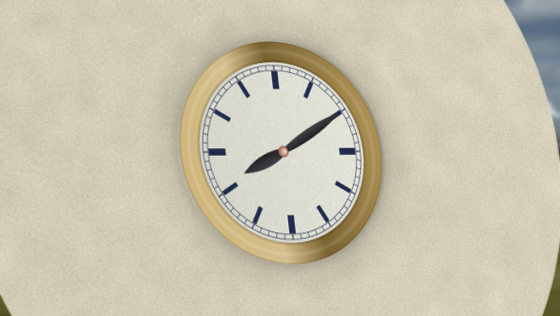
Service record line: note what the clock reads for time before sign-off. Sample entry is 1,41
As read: 8,10
